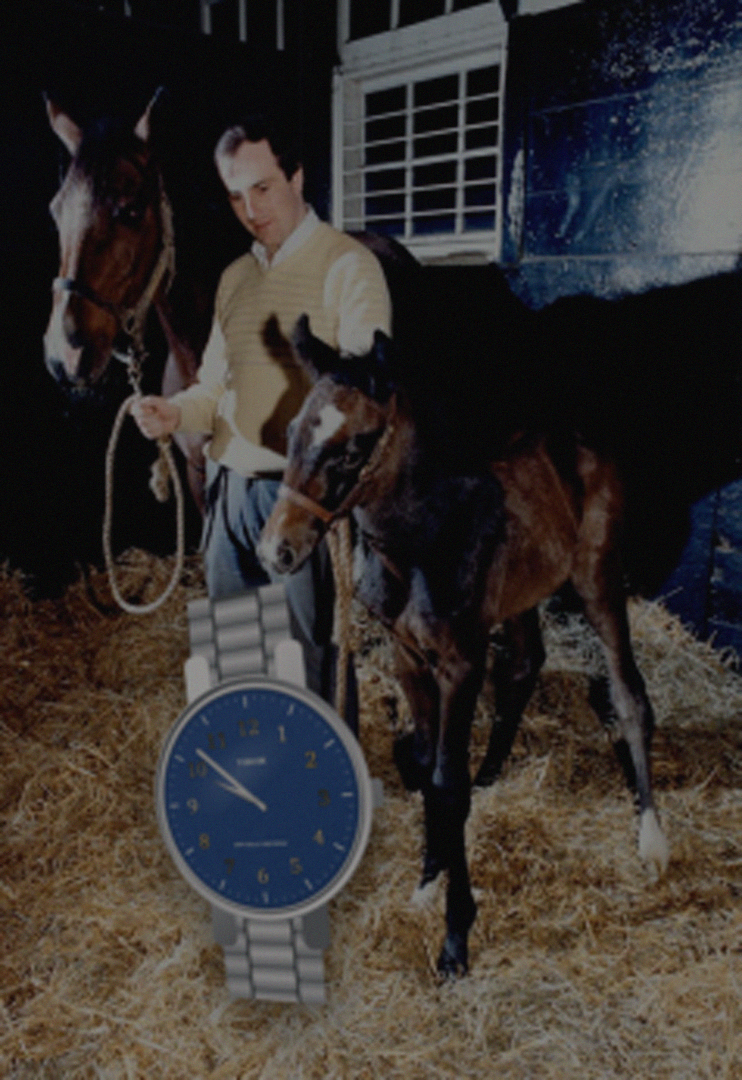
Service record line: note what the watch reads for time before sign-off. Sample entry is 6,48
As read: 9,52
